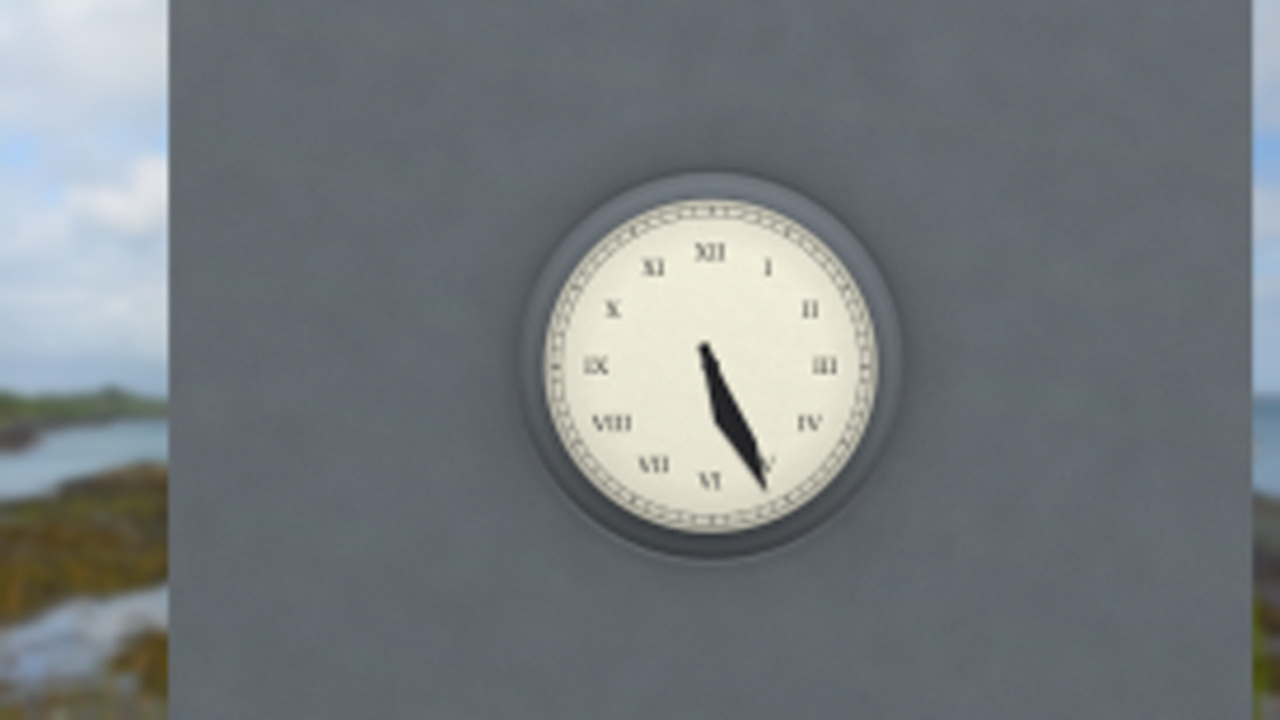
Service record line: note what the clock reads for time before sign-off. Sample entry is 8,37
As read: 5,26
